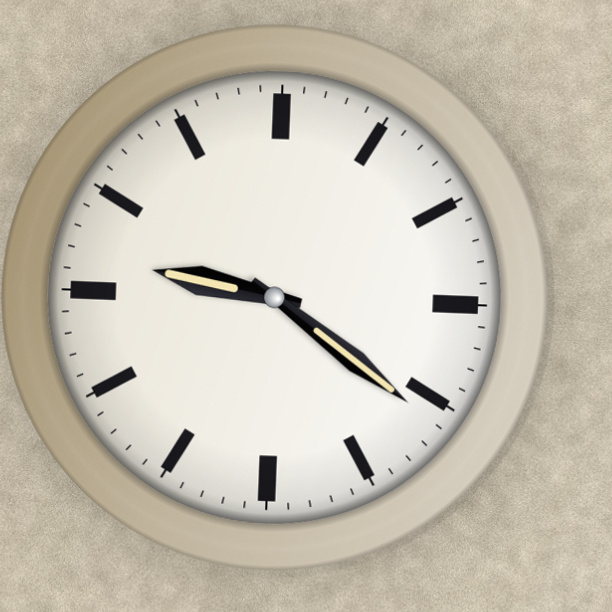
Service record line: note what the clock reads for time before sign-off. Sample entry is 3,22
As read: 9,21
